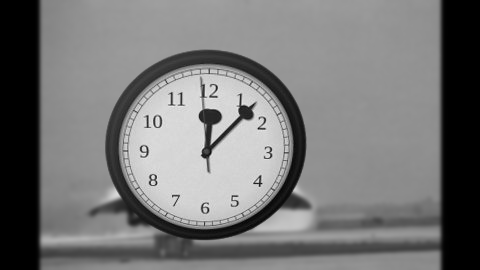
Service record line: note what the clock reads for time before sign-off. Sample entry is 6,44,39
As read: 12,06,59
